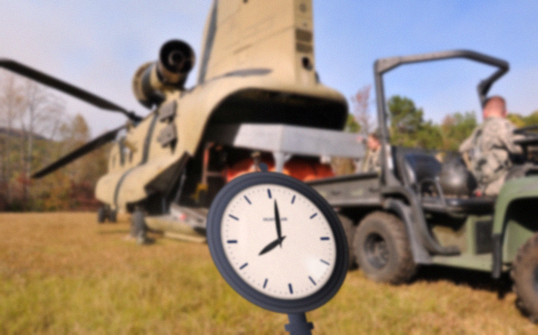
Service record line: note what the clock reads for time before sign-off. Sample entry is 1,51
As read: 8,01
